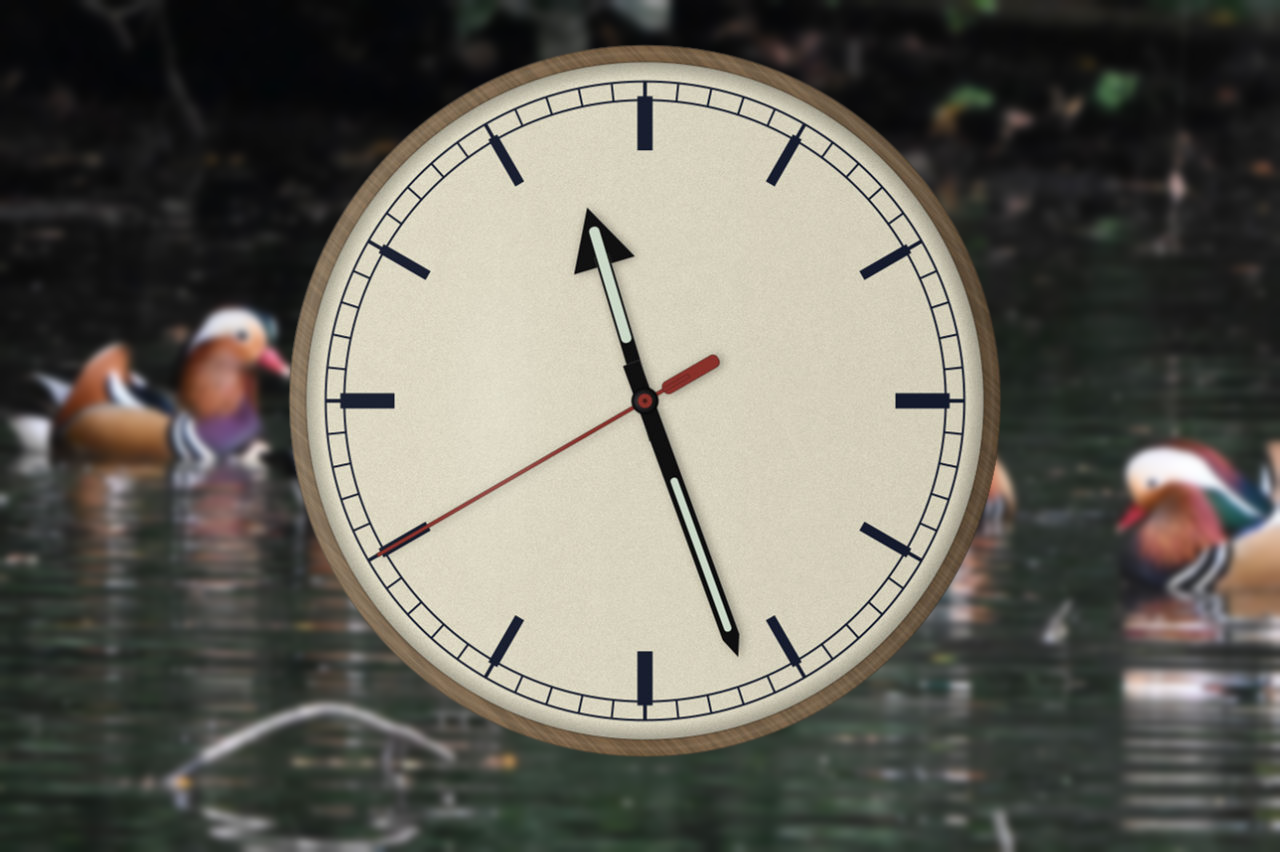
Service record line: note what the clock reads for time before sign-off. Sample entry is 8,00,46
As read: 11,26,40
